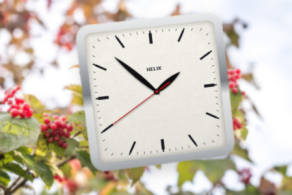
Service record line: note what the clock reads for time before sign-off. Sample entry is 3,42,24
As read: 1,52,40
